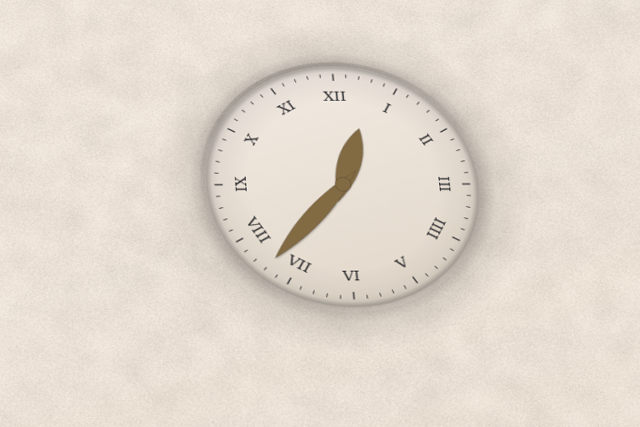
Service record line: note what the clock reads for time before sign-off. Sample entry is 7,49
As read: 12,37
